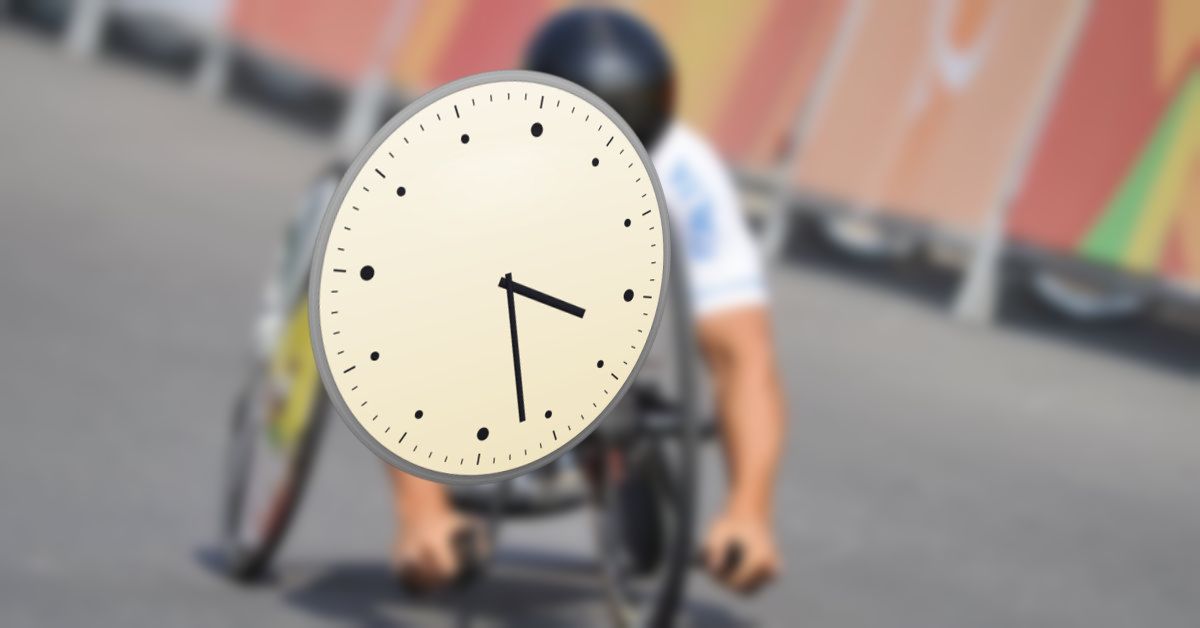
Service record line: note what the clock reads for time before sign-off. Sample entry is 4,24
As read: 3,27
